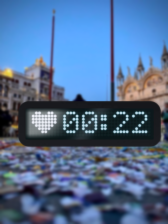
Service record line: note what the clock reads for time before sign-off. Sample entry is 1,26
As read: 0,22
